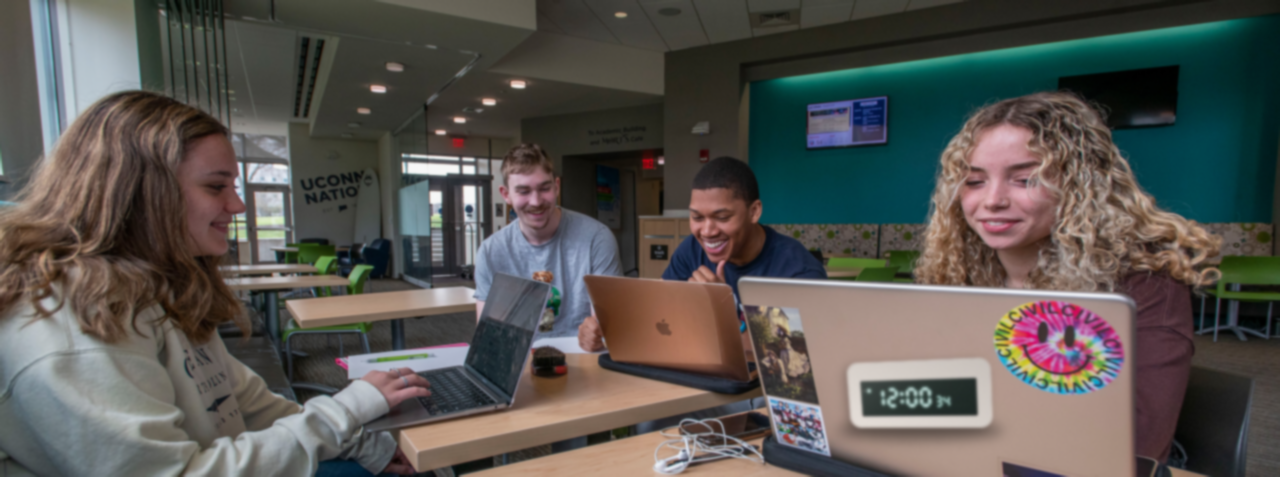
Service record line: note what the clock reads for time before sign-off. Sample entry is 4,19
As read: 12,00
